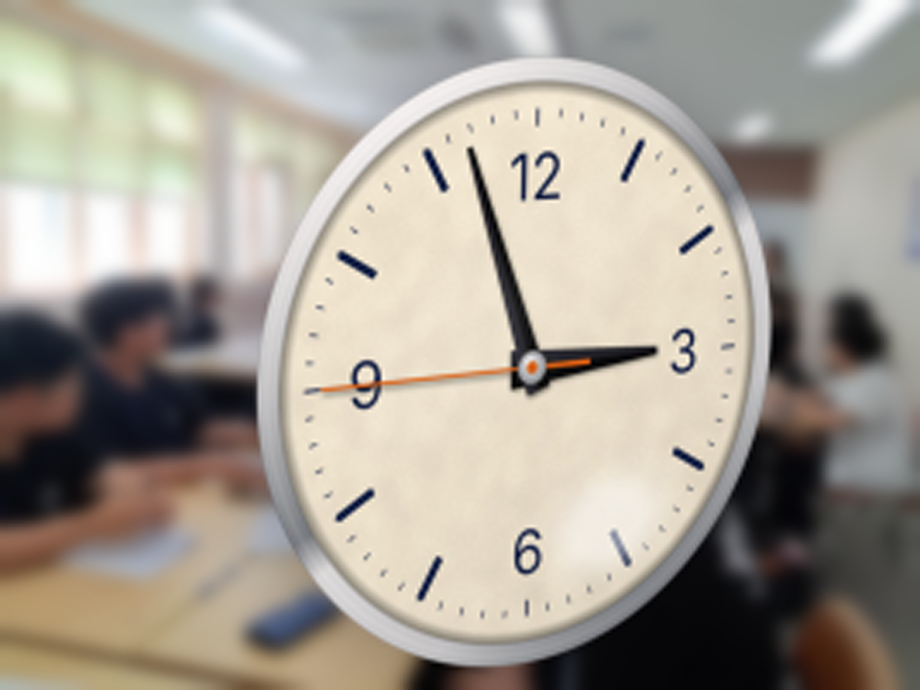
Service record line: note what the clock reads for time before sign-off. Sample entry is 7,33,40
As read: 2,56,45
